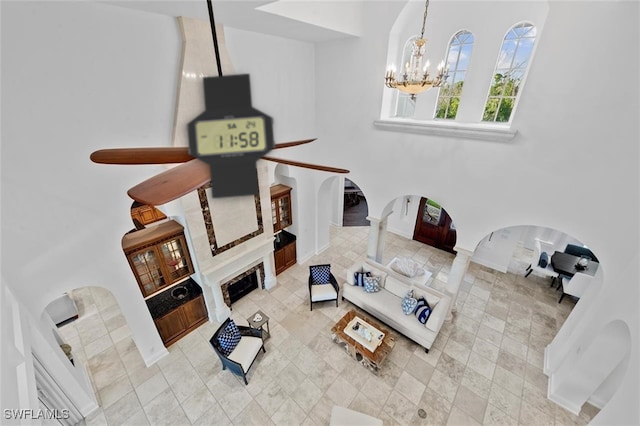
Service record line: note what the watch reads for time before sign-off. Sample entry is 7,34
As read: 11,58
